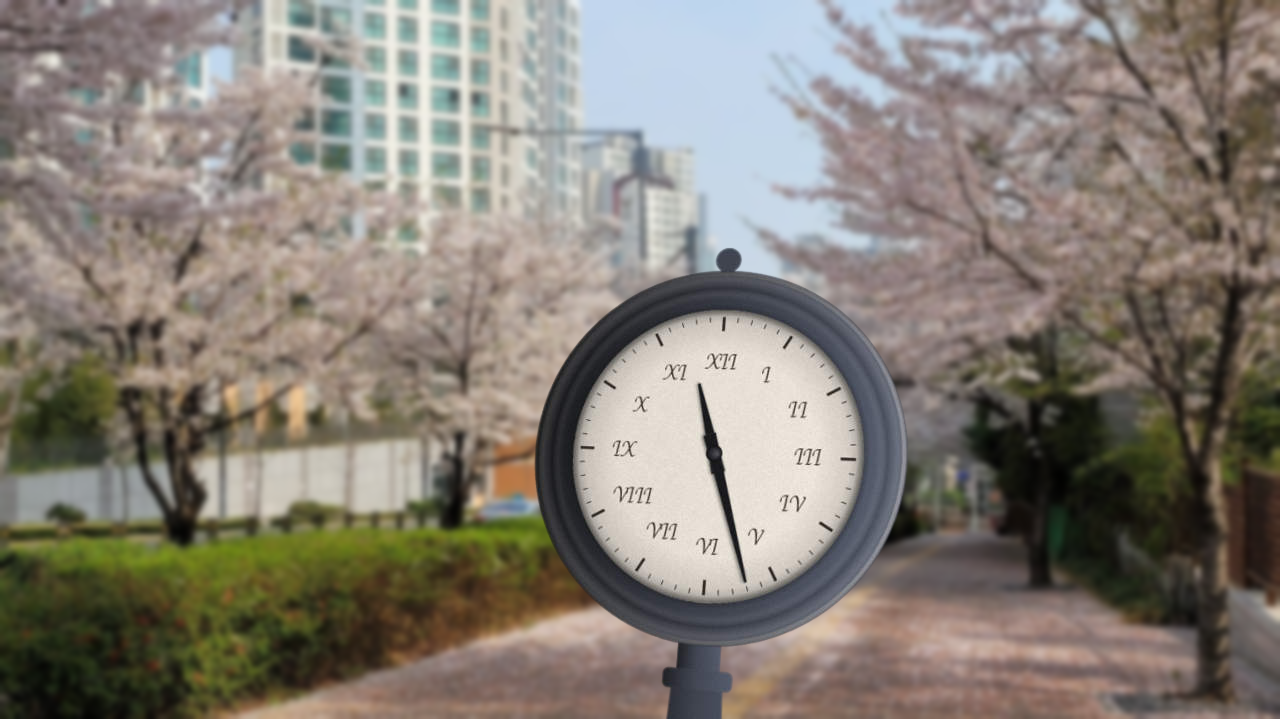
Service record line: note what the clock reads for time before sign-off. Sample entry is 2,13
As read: 11,27
